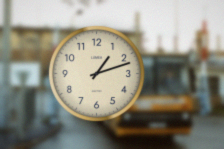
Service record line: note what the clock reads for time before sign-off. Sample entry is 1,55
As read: 1,12
